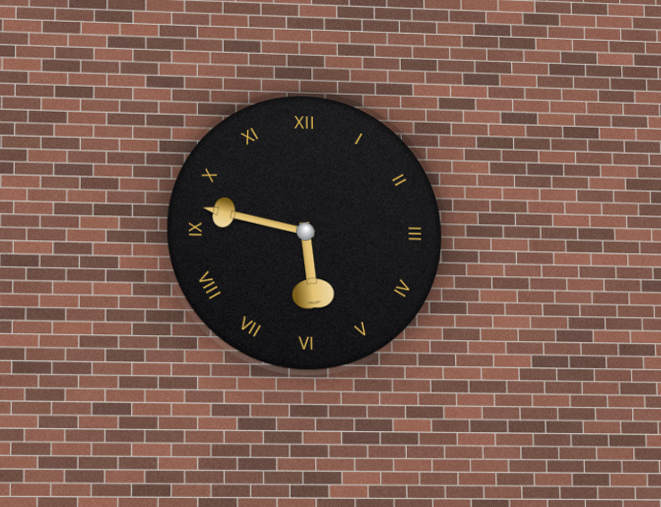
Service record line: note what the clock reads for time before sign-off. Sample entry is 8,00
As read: 5,47
